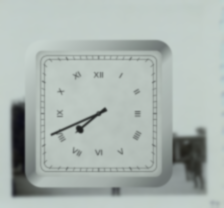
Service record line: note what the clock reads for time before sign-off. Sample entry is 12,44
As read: 7,41
